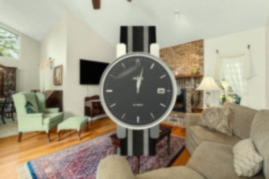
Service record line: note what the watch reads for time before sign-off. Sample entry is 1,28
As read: 12,02
